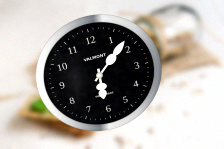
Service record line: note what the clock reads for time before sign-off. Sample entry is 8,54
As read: 6,08
